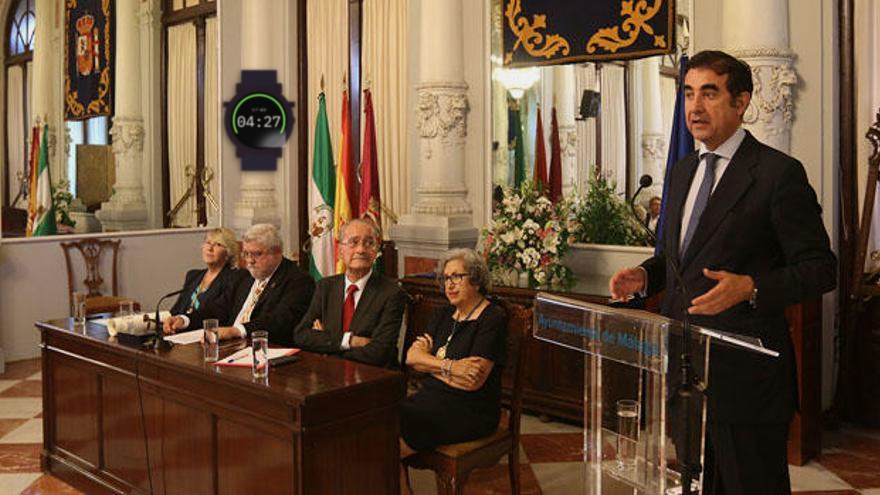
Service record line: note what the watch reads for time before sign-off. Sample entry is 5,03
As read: 4,27
